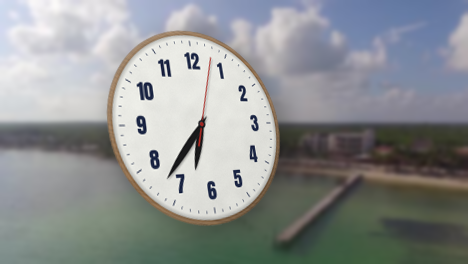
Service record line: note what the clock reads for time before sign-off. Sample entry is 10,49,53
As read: 6,37,03
